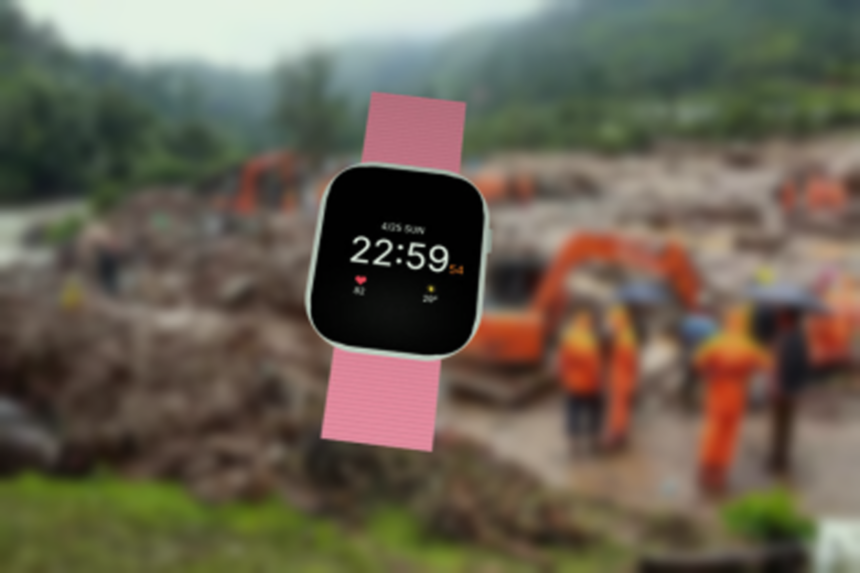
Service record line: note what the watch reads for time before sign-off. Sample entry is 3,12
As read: 22,59
